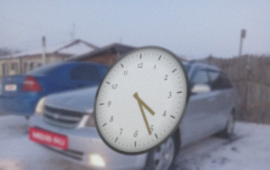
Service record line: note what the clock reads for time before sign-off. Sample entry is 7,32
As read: 4,26
